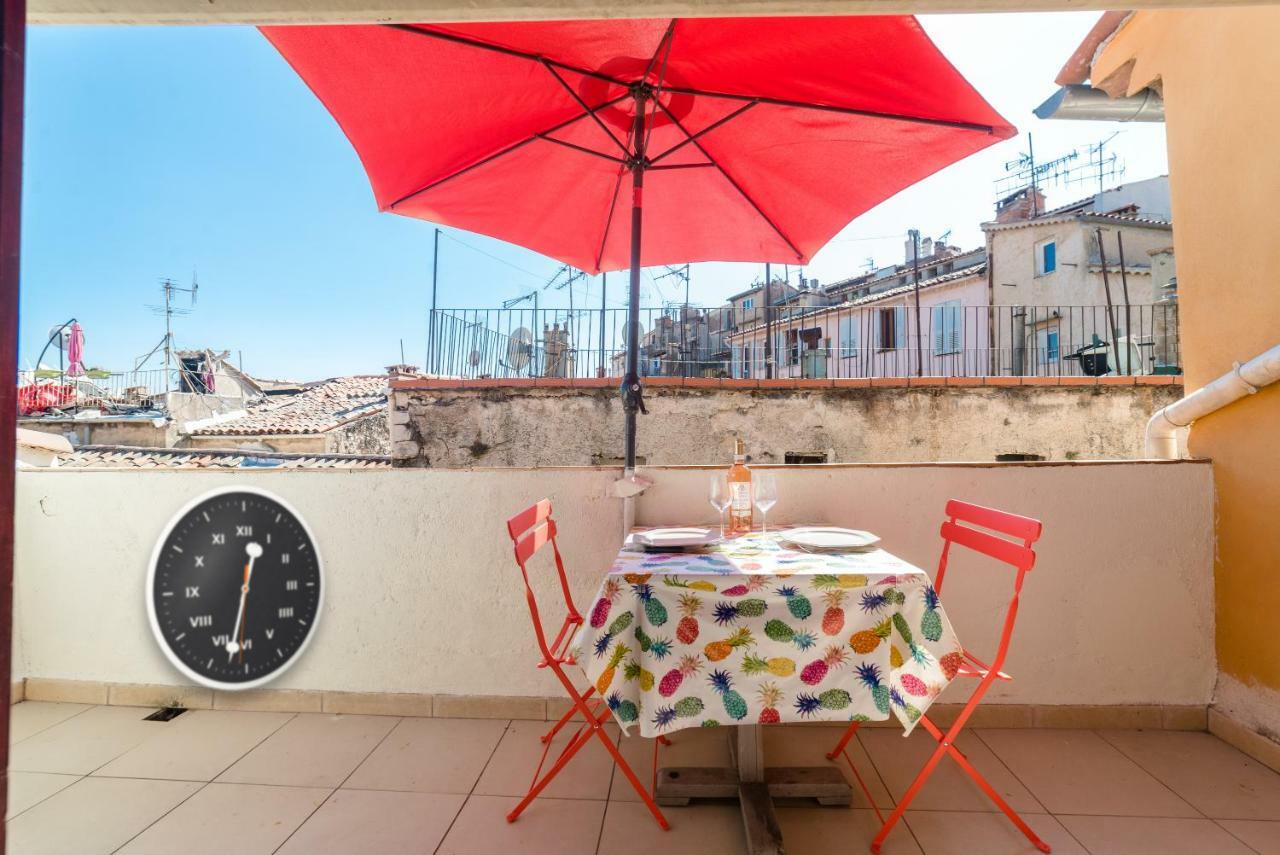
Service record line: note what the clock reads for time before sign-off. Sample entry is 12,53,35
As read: 12,32,31
